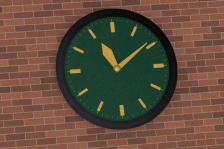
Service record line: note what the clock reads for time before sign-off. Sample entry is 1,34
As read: 11,09
